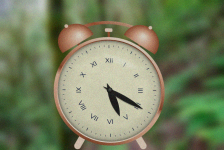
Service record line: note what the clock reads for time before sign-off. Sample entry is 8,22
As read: 5,20
